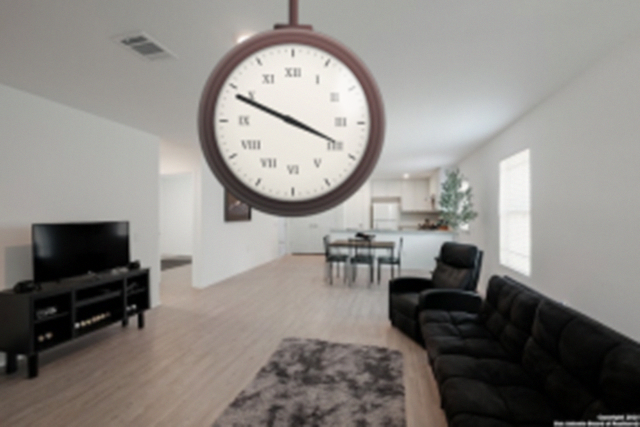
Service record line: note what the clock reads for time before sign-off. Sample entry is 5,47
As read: 3,49
